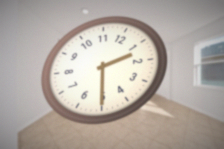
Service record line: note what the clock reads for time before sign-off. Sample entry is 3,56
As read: 1,25
